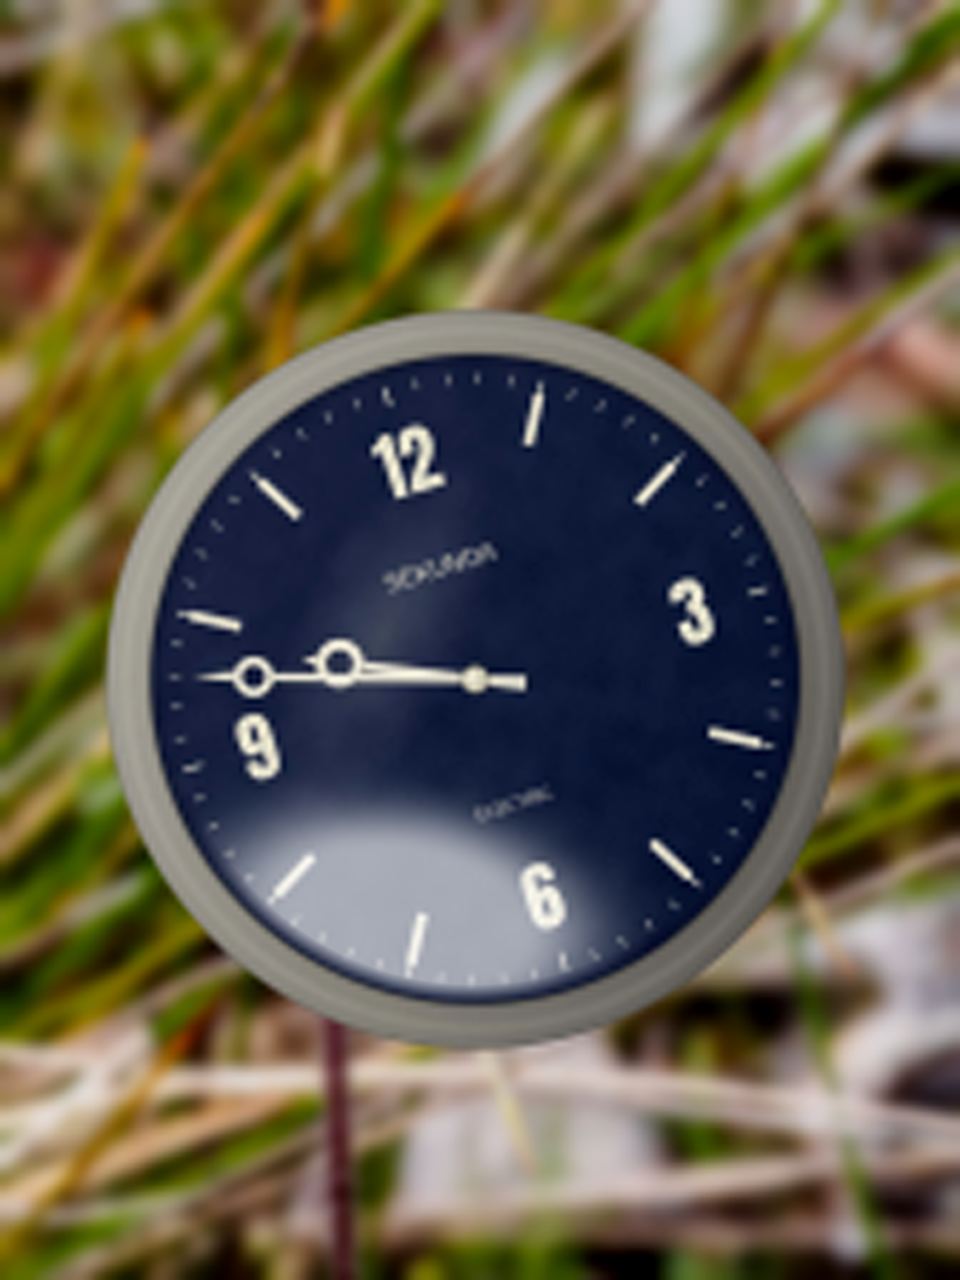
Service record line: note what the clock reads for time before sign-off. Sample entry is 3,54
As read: 9,48
